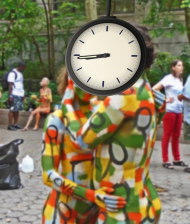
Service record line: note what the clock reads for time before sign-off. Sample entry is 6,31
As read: 8,44
